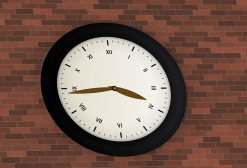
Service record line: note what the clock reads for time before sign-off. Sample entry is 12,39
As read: 3,44
